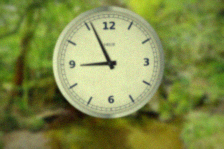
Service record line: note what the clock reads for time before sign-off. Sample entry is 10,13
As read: 8,56
